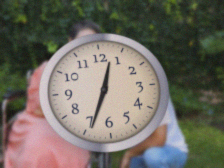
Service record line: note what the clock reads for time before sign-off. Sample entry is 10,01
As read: 12,34
